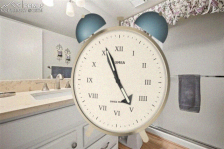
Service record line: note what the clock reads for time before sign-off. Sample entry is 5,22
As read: 4,56
